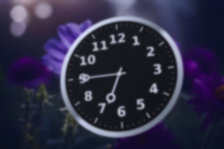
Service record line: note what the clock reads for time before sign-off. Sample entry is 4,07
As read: 6,45
